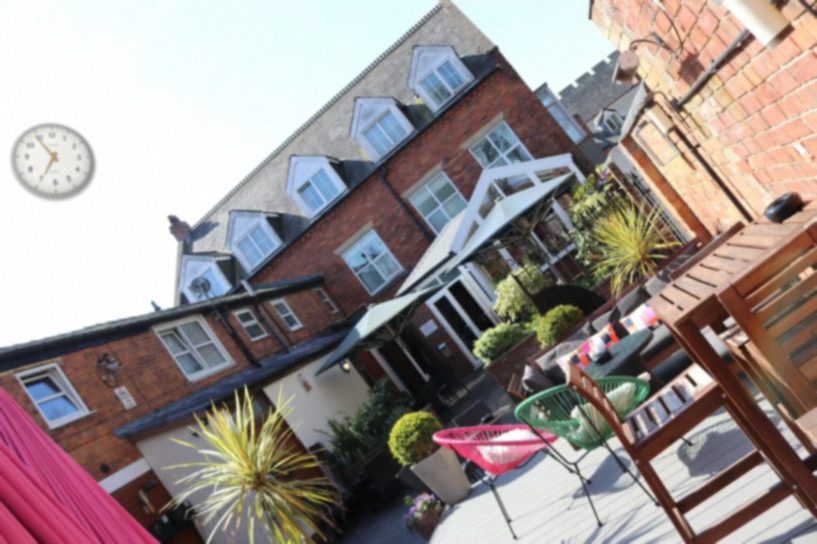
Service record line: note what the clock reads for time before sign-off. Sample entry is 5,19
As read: 6,54
